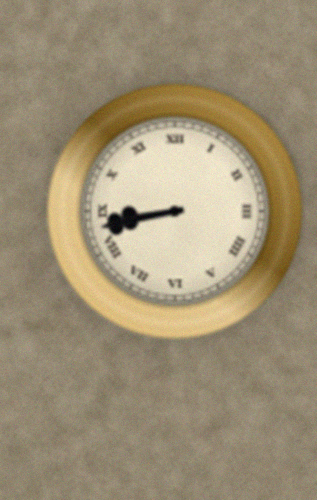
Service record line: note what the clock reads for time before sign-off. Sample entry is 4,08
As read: 8,43
